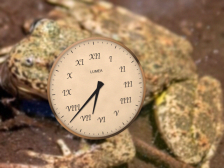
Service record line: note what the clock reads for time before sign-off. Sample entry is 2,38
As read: 6,38
